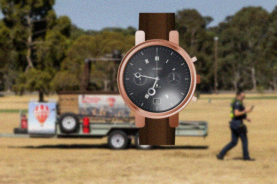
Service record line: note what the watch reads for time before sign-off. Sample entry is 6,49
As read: 6,47
